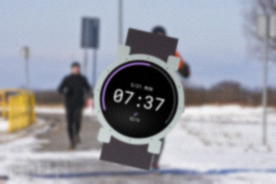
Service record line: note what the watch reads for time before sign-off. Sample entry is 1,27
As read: 7,37
